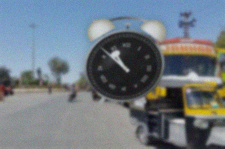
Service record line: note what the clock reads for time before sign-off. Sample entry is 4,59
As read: 10,52
